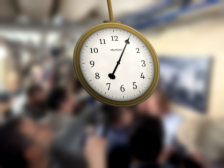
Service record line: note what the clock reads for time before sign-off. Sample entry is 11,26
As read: 7,05
